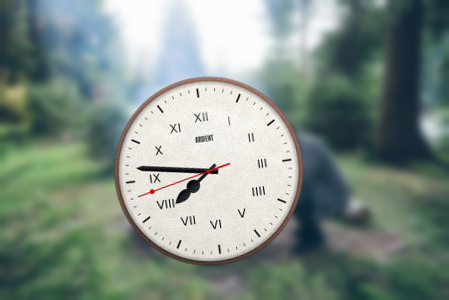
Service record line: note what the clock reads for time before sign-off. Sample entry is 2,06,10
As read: 7,46,43
